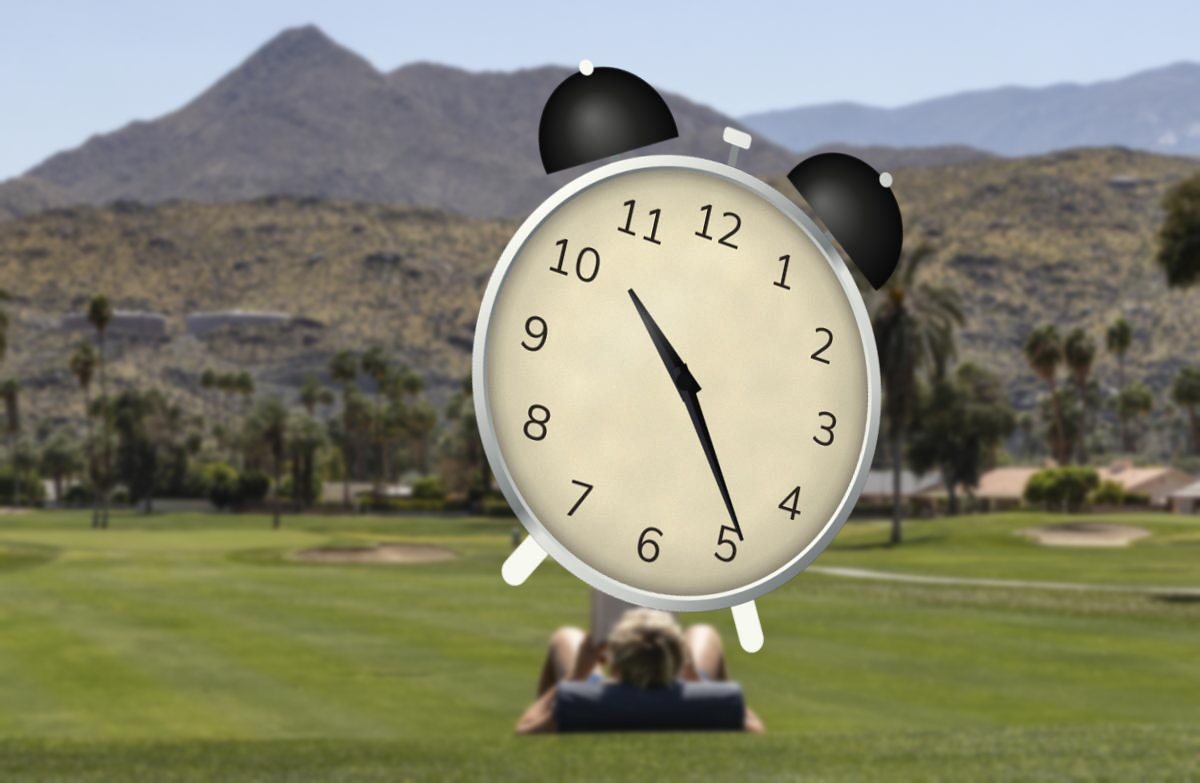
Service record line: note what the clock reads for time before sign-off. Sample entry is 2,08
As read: 10,24
